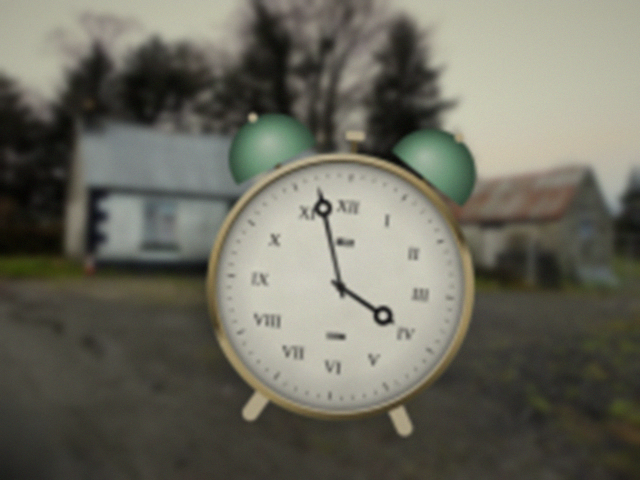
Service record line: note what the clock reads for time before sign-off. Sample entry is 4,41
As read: 3,57
